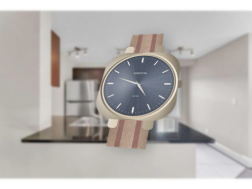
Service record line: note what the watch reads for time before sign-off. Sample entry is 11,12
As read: 4,48
